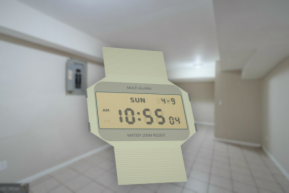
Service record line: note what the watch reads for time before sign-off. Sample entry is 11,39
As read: 10,55
